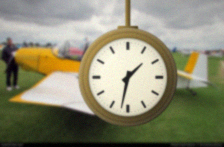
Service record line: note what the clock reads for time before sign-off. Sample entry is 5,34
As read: 1,32
